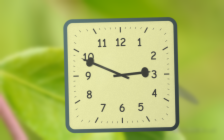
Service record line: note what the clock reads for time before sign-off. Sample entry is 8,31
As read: 2,49
